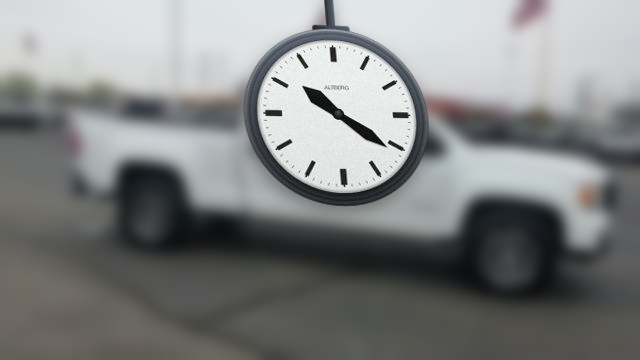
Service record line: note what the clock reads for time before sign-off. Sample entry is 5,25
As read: 10,21
